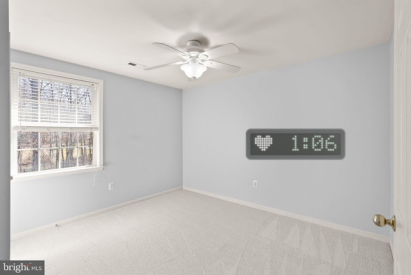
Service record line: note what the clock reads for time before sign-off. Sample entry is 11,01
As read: 1,06
